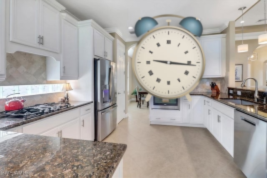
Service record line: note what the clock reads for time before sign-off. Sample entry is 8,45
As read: 9,16
